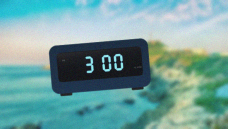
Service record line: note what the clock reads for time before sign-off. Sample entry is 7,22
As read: 3,00
